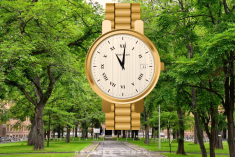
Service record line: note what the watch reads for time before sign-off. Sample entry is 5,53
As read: 11,01
